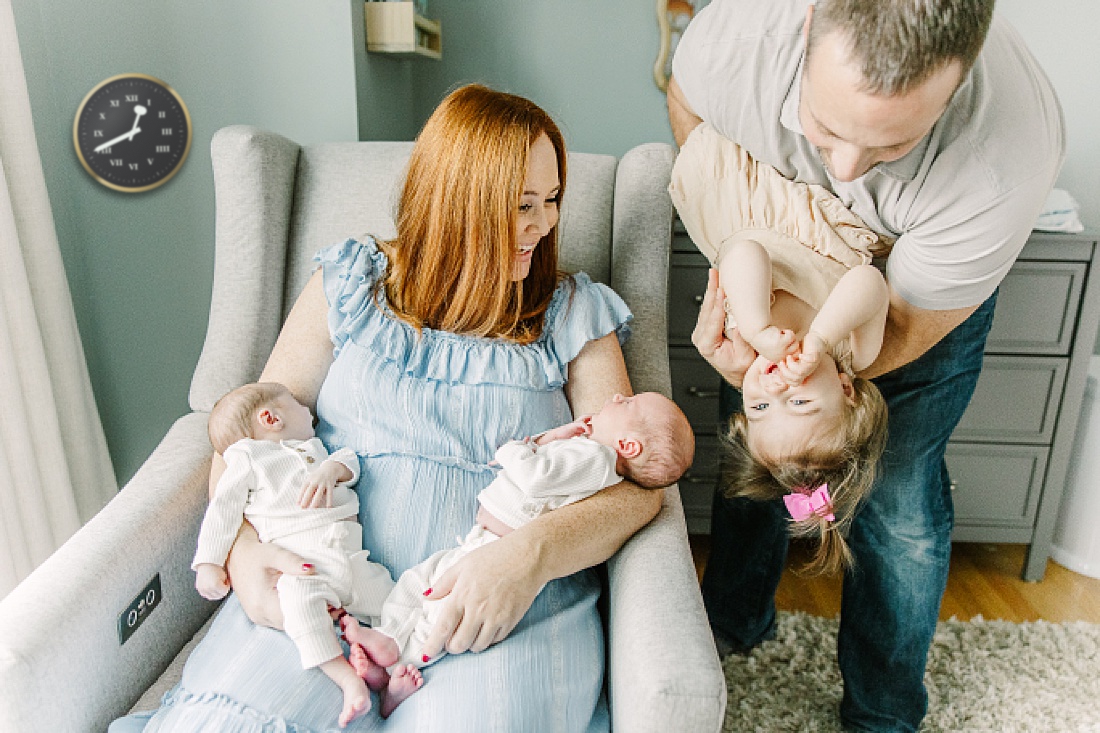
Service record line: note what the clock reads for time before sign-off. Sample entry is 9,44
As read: 12,41
